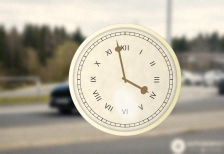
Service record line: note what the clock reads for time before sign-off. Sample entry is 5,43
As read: 3,58
